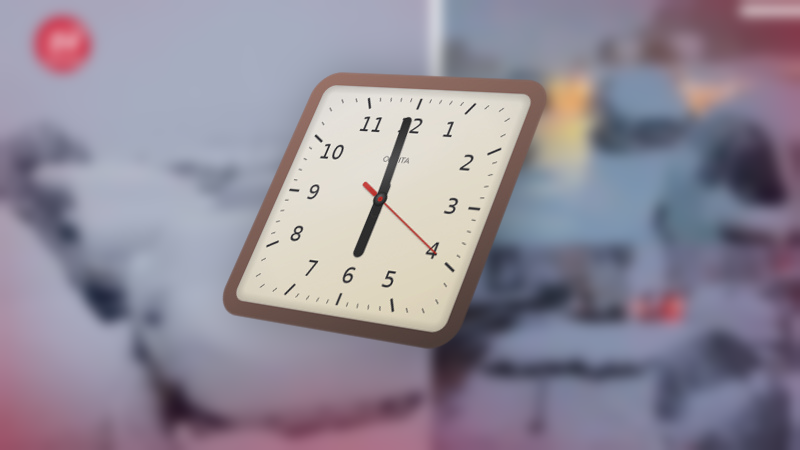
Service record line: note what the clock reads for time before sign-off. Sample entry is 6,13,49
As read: 5,59,20
